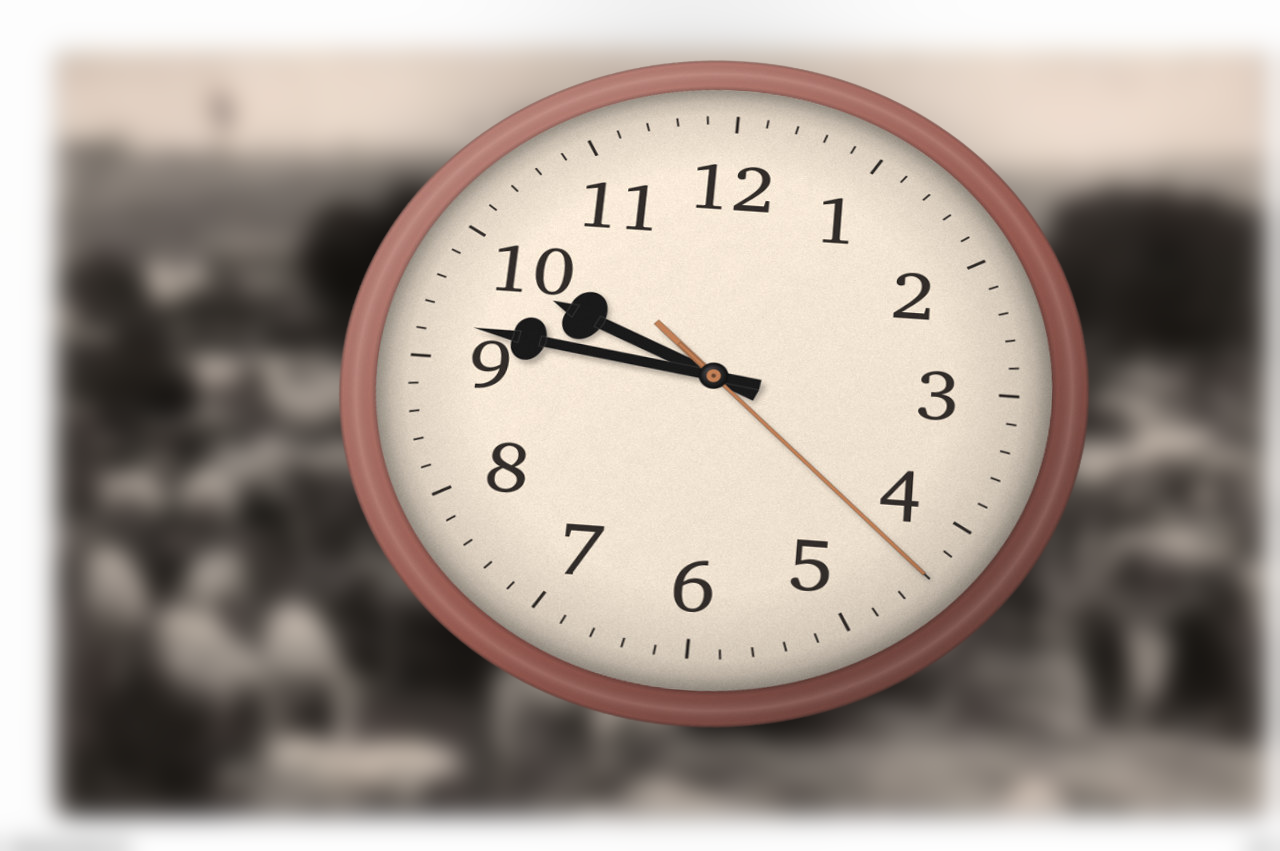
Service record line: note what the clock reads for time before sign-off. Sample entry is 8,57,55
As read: 9,46,22
